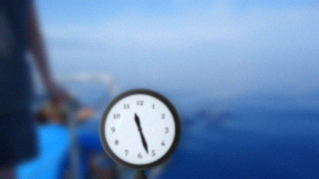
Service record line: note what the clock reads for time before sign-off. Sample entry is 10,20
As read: 11,27
